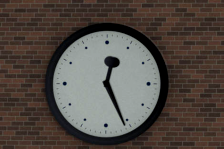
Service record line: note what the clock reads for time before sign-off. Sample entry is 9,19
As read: 12,26
